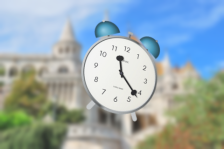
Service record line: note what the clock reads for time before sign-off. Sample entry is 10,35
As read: 11,22
